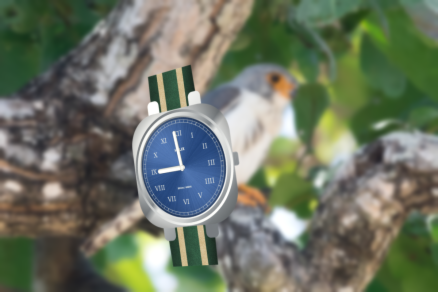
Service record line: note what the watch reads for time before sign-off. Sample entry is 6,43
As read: 8,59
